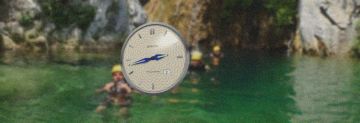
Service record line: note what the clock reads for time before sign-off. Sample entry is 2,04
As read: 2,43
